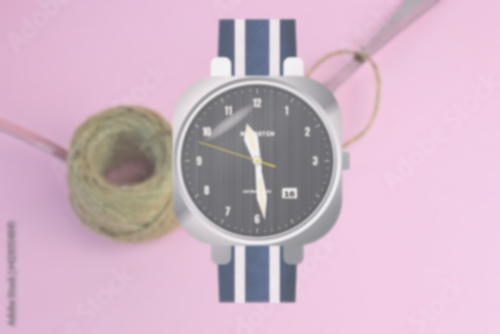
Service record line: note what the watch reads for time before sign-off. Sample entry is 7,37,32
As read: 11,28,48
